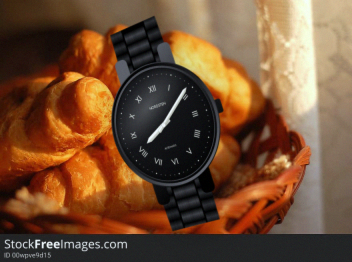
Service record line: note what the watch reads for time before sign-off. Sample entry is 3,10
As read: 8,09
